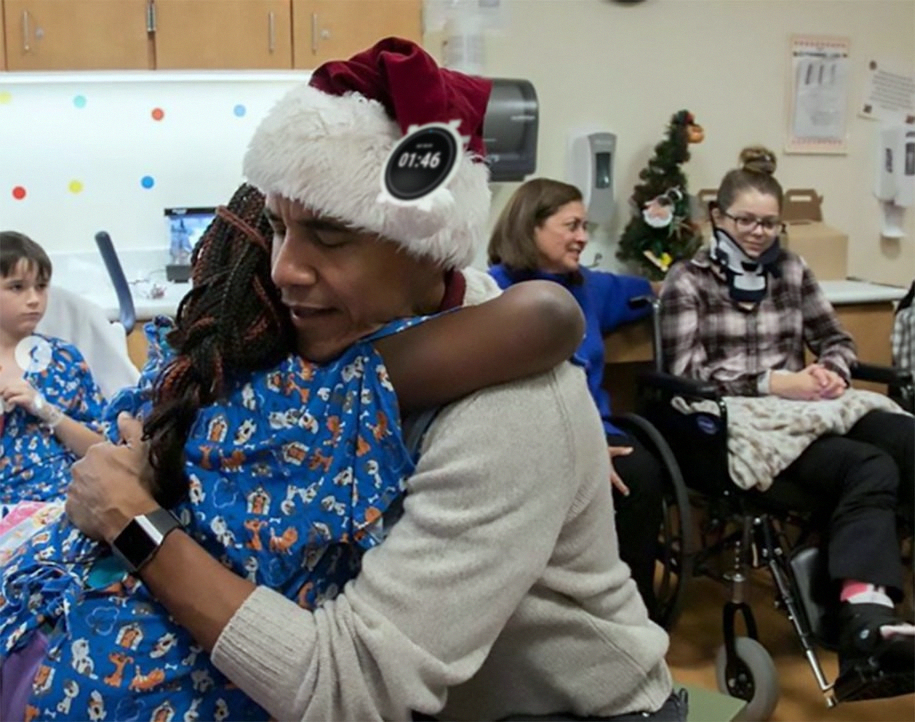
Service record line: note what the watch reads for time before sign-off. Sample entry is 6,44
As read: 1,46
